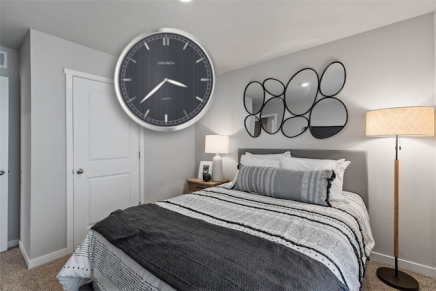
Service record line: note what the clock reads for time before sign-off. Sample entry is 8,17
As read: 3,38
